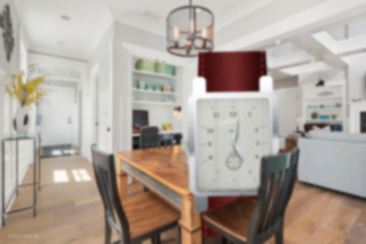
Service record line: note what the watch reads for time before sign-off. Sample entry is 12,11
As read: 5,02
